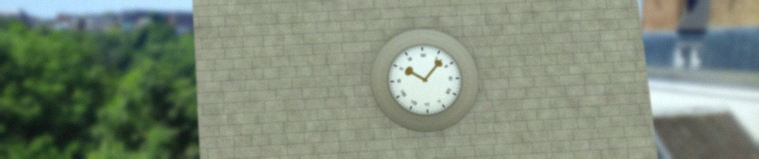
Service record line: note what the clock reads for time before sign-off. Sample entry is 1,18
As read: 10,07
